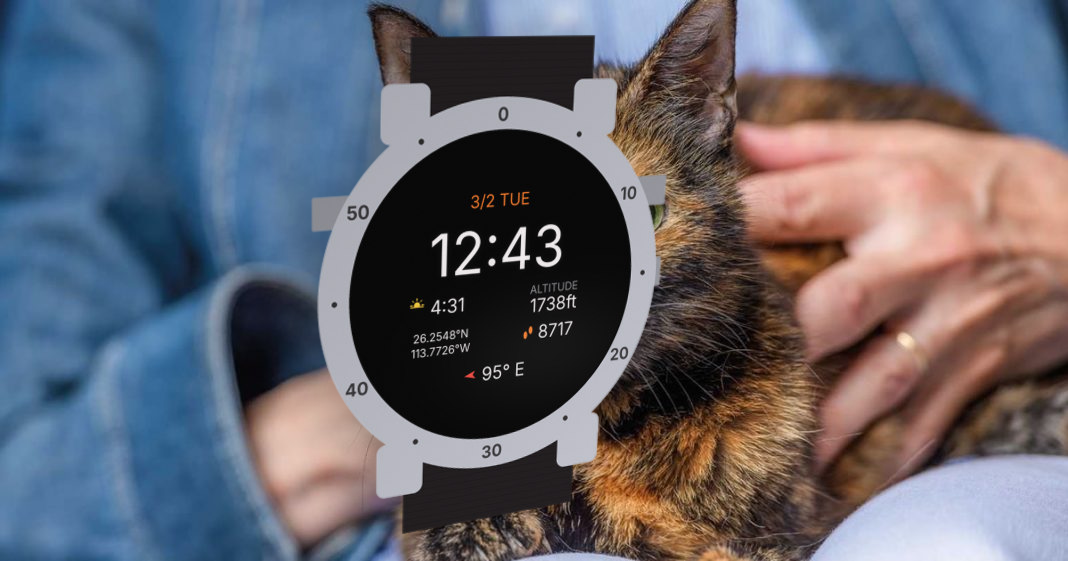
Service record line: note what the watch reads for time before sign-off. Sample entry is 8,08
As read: 12,43
